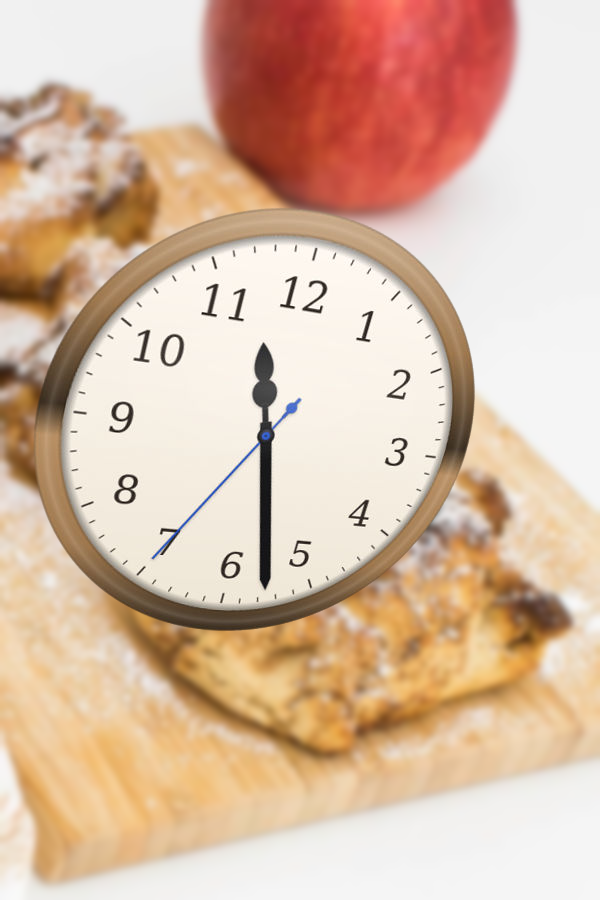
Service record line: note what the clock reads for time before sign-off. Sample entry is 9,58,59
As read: 11,27,35
